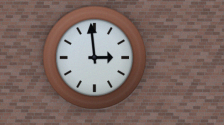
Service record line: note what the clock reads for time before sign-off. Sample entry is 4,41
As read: 2,59
